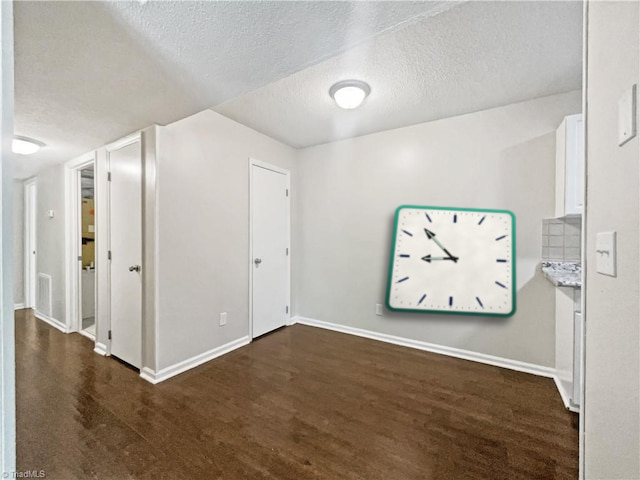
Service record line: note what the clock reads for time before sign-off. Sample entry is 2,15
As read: 8,53
